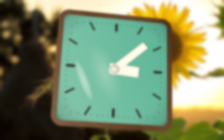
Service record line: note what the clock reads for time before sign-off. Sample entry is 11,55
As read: 3,08
